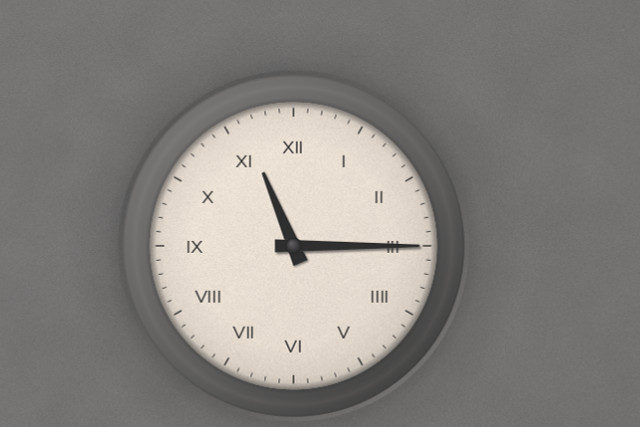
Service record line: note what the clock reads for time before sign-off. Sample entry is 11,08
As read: 11,15
